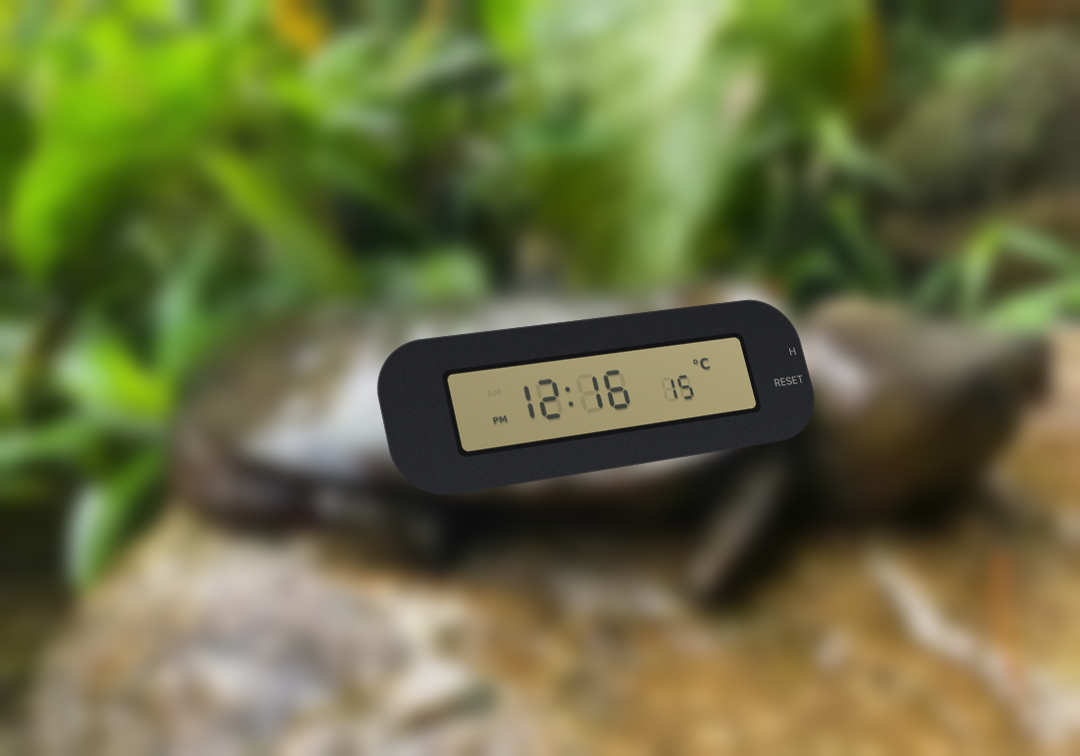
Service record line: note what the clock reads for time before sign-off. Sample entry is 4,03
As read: 12,16
